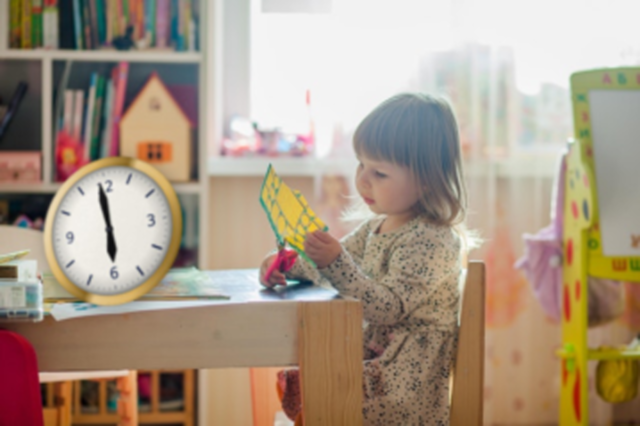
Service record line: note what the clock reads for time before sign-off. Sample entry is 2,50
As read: 5,59
